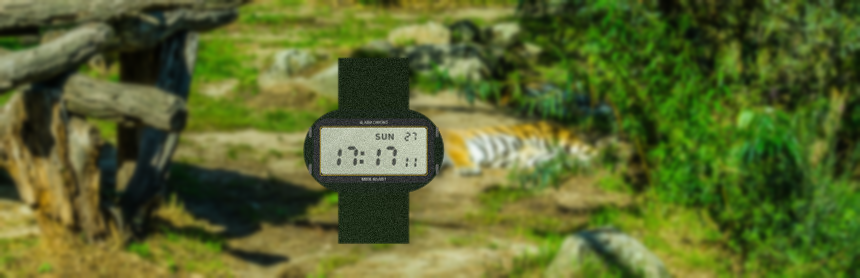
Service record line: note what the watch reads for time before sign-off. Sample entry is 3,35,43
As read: 17,17,11
